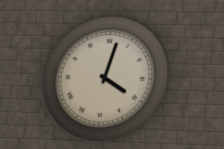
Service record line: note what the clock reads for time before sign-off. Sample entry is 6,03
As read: 4,02
